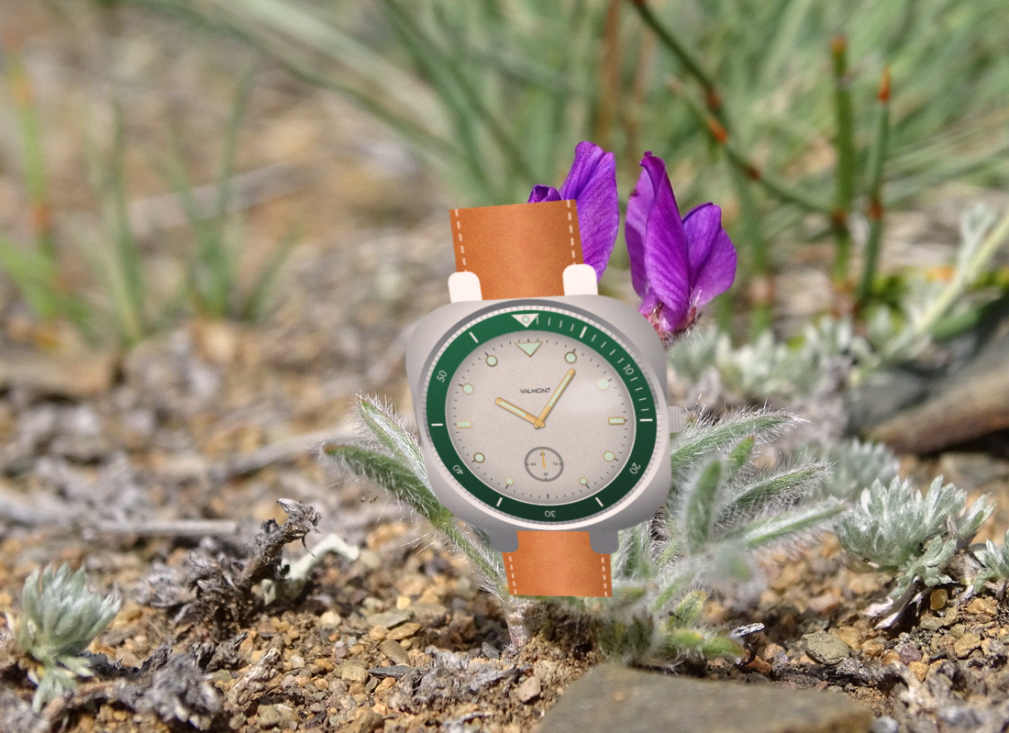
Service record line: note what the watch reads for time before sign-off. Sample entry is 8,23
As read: 10,06
